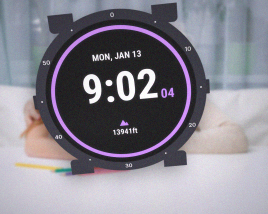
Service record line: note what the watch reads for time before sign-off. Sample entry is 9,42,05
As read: 9,02,04
